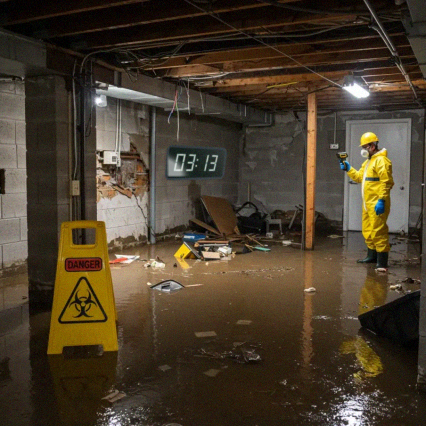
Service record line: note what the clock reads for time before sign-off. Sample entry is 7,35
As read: 3,13
